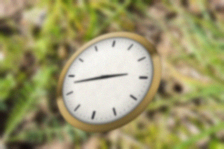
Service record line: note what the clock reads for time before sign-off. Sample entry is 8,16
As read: 2,43
